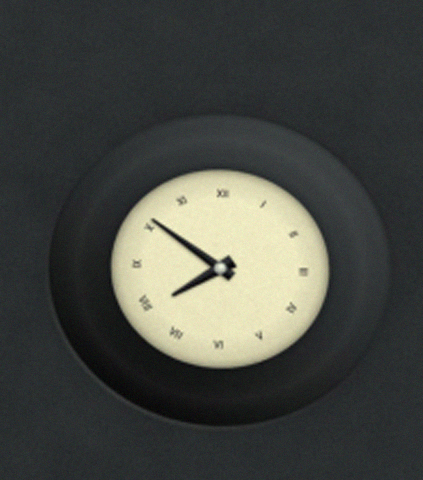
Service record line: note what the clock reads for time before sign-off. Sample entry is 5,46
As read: 7,51
